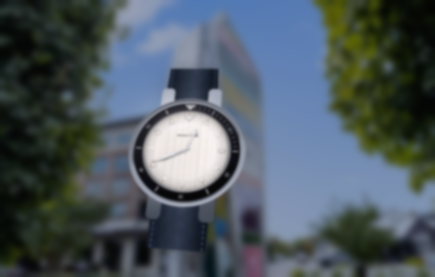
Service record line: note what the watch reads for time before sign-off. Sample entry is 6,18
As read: 12,41
